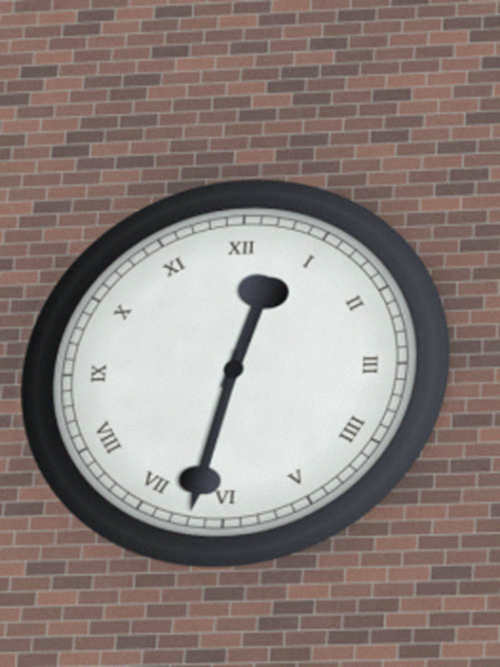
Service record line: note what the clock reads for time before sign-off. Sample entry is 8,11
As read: 12,32
